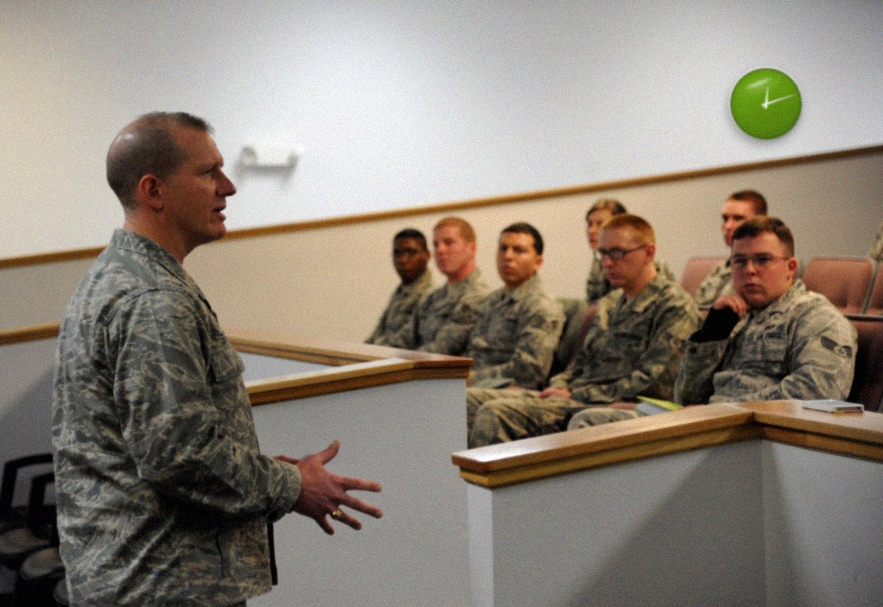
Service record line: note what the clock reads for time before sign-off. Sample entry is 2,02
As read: 12,12
